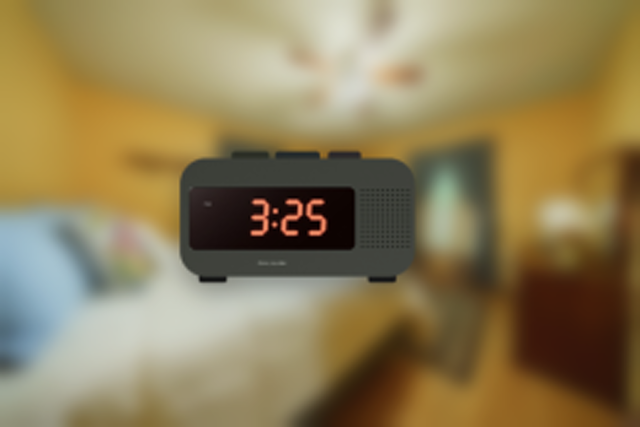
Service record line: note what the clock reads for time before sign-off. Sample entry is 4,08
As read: 3,25
